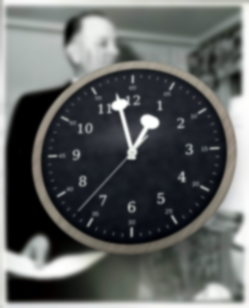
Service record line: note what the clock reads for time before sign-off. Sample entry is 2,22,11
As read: 12,57,37
